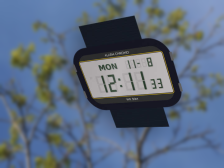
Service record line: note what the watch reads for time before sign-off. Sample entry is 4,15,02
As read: 12,11,33
